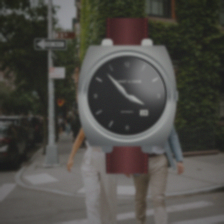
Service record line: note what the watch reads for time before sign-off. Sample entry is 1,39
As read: 3,53
